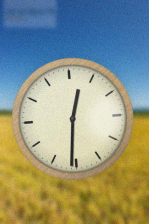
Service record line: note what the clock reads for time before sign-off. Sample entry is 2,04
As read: 12,31
